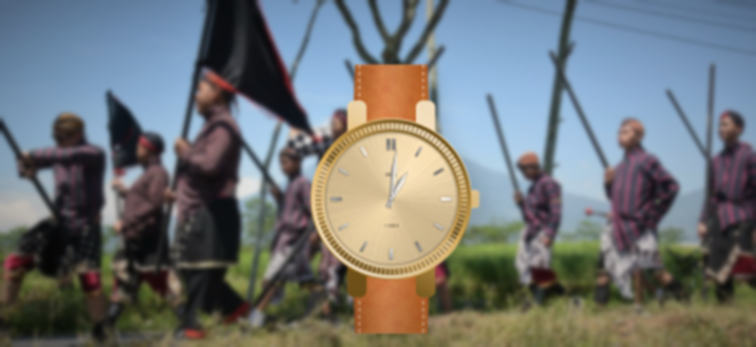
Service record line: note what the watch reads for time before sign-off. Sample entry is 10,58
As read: 1,01
